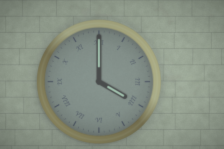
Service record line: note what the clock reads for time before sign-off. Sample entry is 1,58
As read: 4,00
